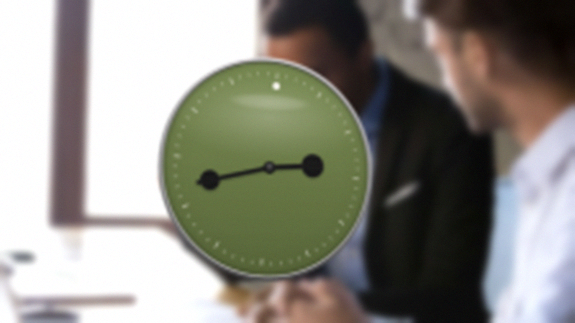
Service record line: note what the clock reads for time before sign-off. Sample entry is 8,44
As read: 2,42
